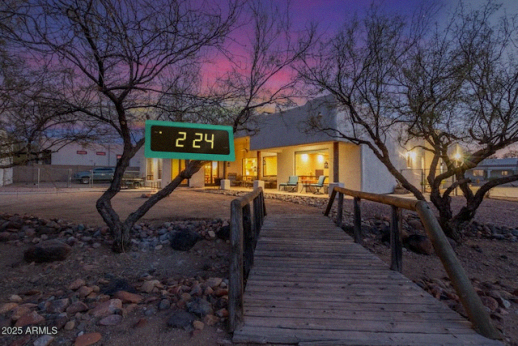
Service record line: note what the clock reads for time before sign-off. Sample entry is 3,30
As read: 2,24
